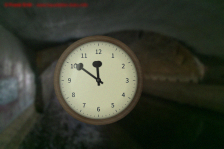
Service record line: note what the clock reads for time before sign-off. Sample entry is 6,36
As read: 11,51
